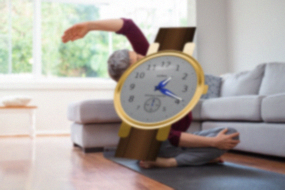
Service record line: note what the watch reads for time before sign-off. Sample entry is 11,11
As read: 1,19
